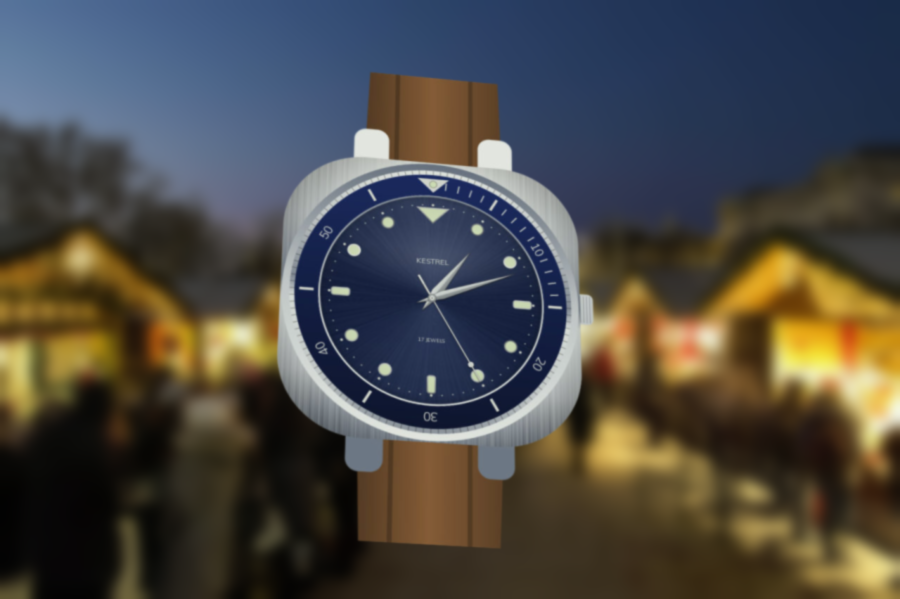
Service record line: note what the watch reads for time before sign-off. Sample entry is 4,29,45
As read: 1,11,25
